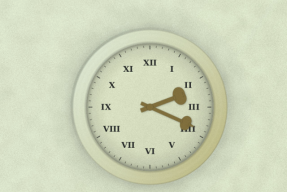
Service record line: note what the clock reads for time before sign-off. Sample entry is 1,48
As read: 2,19
